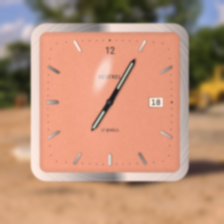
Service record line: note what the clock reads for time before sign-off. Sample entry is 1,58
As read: 7,05
